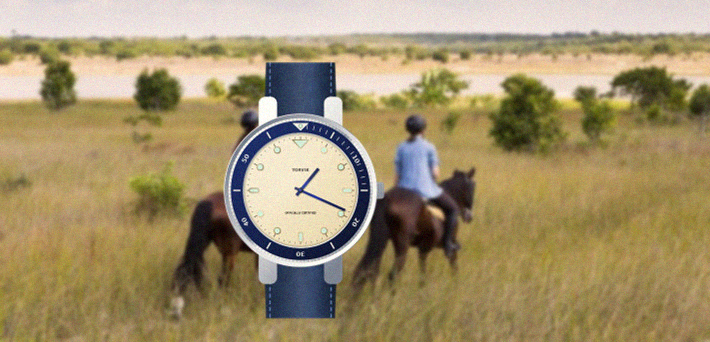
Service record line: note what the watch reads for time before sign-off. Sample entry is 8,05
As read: 1,19
